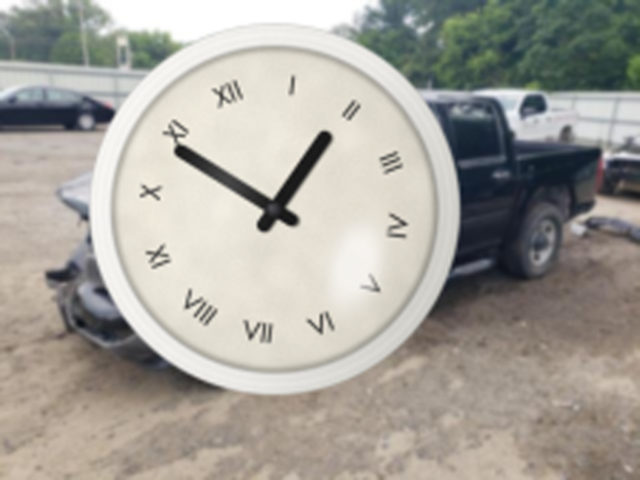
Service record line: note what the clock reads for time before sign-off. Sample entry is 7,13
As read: 1,54
